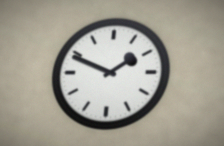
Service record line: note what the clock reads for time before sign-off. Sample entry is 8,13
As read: 1,49
